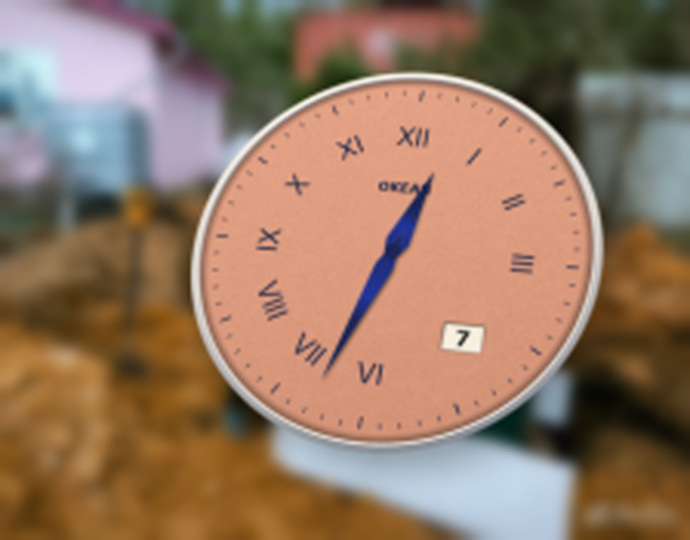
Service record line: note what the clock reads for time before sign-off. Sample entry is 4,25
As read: 12,33
